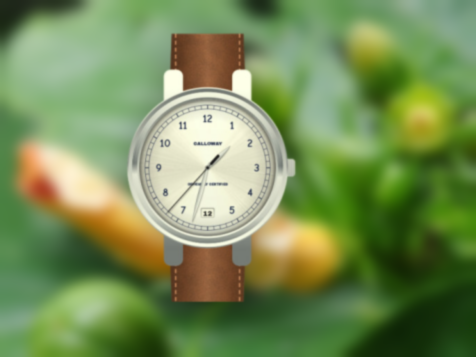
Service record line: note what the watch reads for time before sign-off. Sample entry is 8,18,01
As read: 1,32,37
